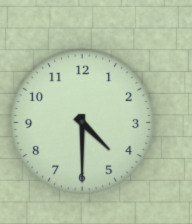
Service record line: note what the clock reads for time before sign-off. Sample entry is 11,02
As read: 4,30
